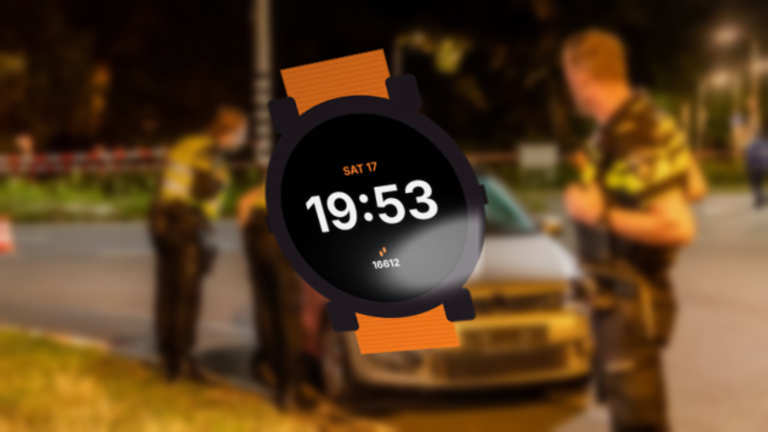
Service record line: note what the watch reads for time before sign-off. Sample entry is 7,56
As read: 19,53
